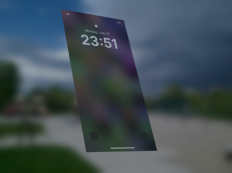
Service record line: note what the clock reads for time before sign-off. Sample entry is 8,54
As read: 23,51
